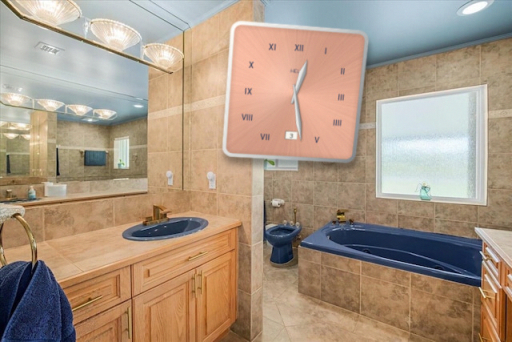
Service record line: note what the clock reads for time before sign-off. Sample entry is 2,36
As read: 12,28
